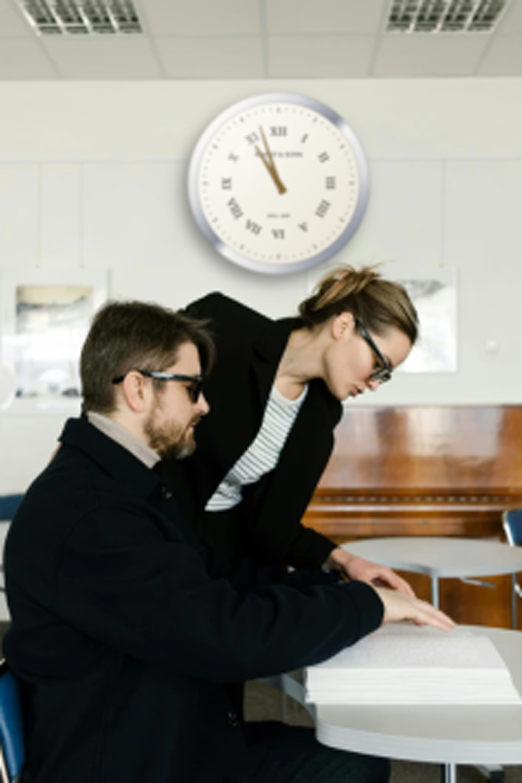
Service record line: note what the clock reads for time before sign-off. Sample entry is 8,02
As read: 10,57
